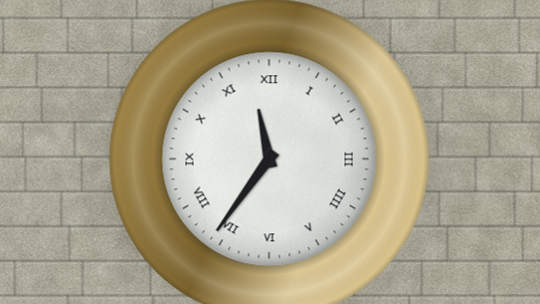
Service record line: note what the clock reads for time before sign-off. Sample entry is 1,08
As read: 11,36
